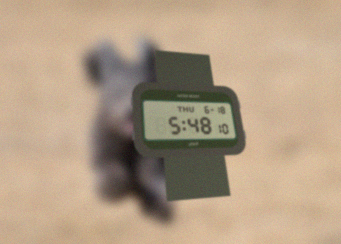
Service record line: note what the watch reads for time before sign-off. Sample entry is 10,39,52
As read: 5,48,10
